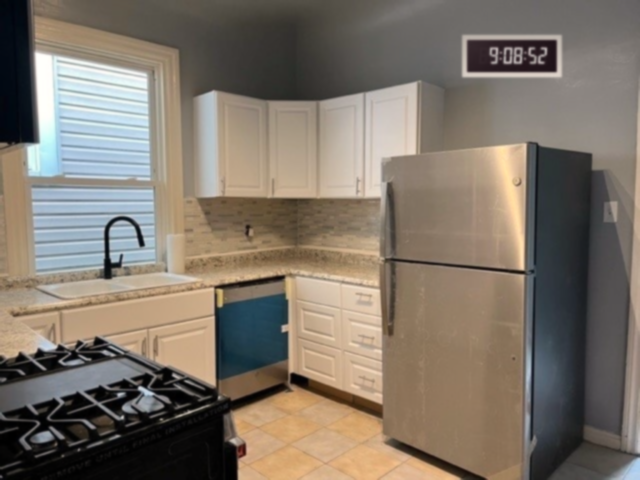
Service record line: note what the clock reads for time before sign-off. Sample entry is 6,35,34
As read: 9,08,52
